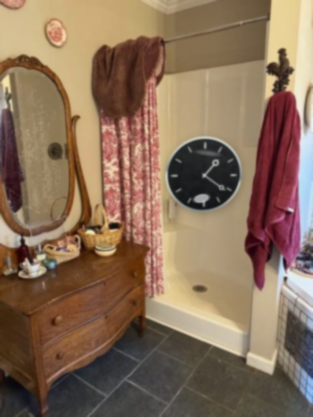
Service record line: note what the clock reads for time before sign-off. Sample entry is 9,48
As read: 1,21
